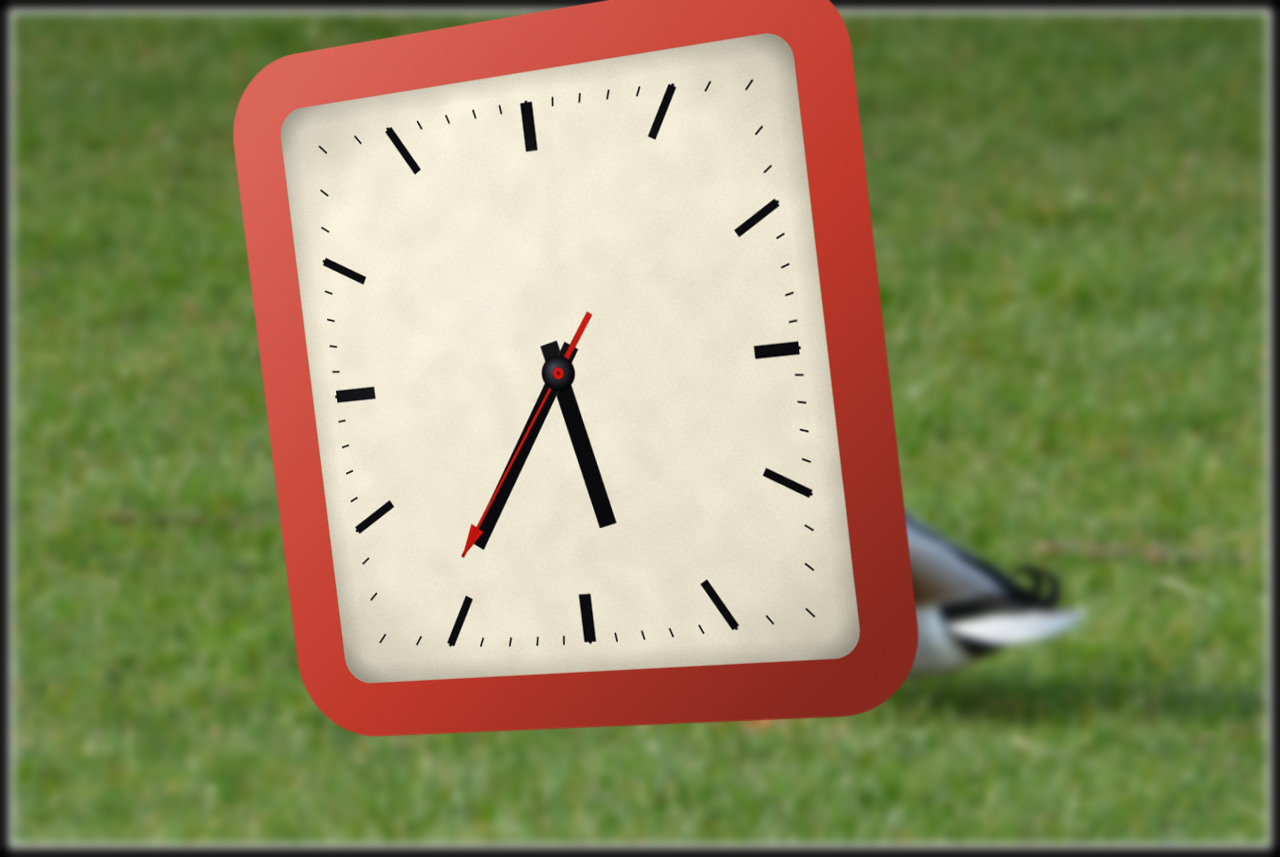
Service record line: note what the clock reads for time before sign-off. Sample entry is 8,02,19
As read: 5,35,36
